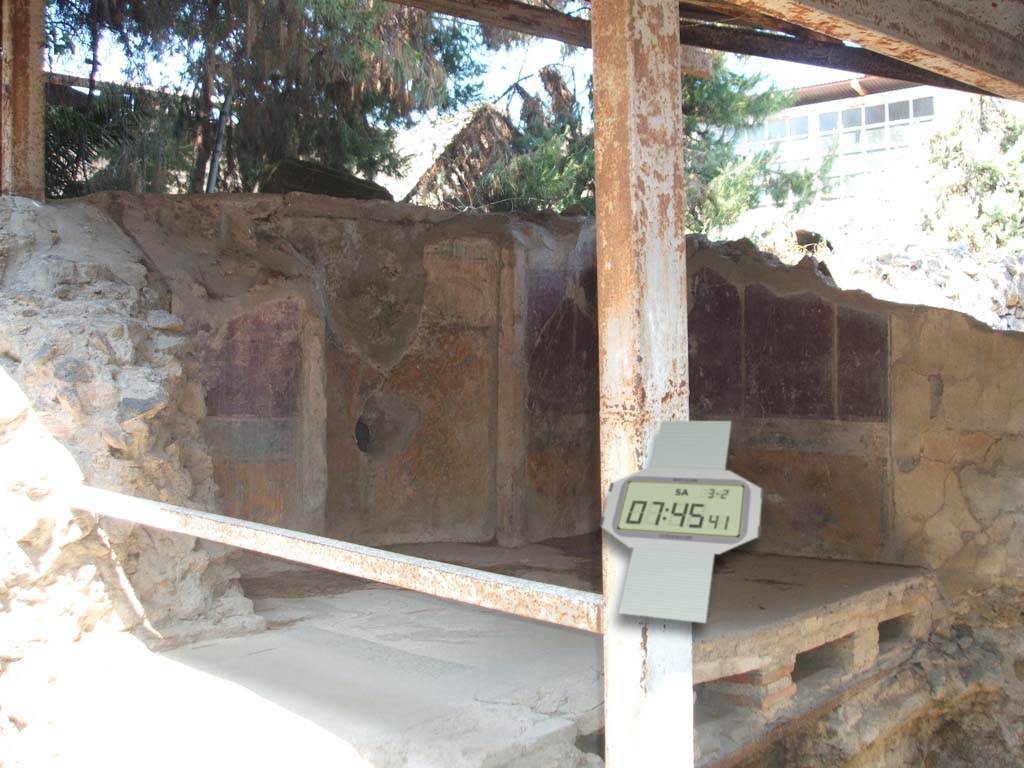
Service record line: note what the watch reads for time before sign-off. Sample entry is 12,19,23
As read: 7,45,41
